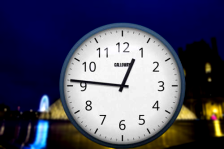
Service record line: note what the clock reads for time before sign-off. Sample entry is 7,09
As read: 12,46
